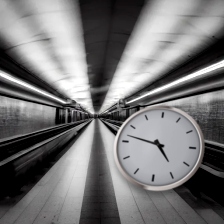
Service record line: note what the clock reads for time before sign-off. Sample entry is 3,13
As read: 4,47
